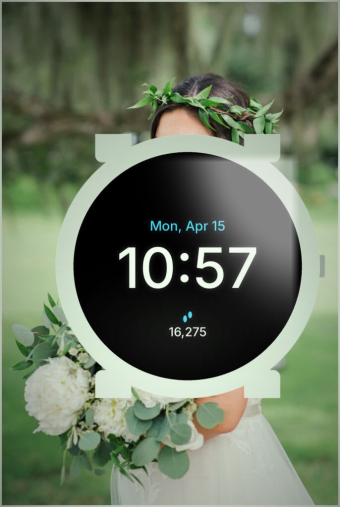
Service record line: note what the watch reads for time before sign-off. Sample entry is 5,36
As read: 10,57
